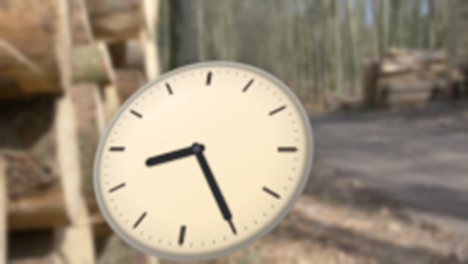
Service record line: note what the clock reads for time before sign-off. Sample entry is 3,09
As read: 8,25
